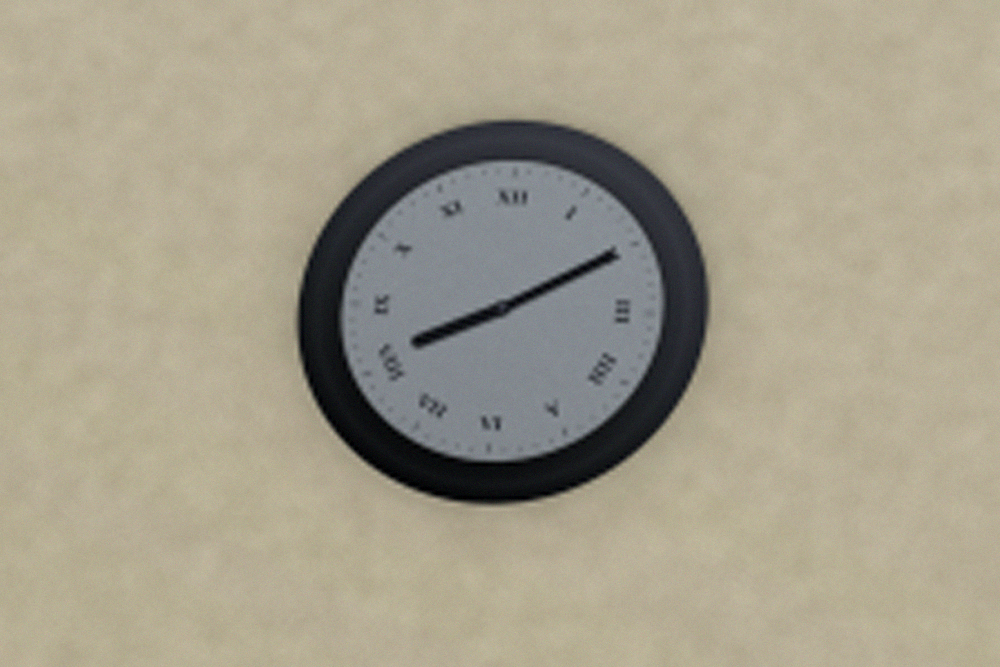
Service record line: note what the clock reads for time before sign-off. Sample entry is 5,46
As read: 8,10
